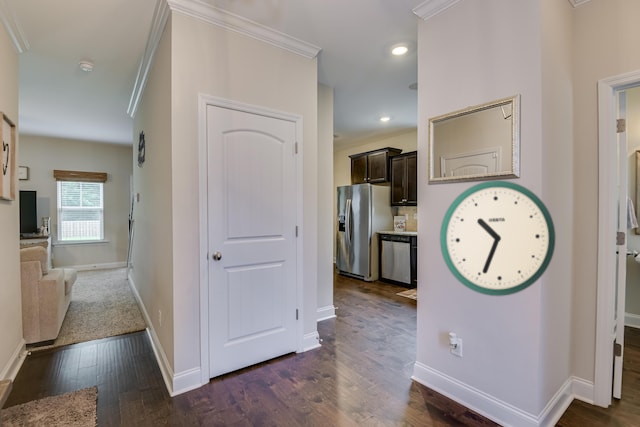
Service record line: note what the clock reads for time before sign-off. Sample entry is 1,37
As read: 10,34
